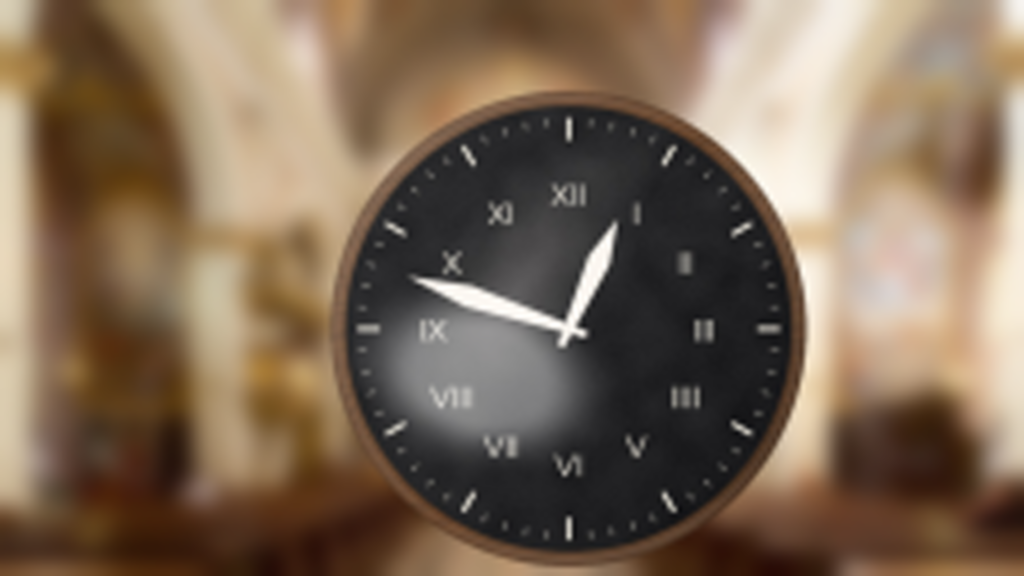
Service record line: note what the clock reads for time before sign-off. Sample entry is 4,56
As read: 12,48
